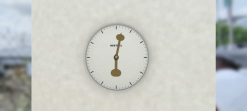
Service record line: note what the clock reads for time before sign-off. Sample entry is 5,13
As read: 6,02
